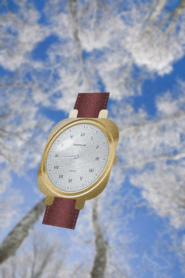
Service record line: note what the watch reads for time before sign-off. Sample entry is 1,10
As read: 8,44
